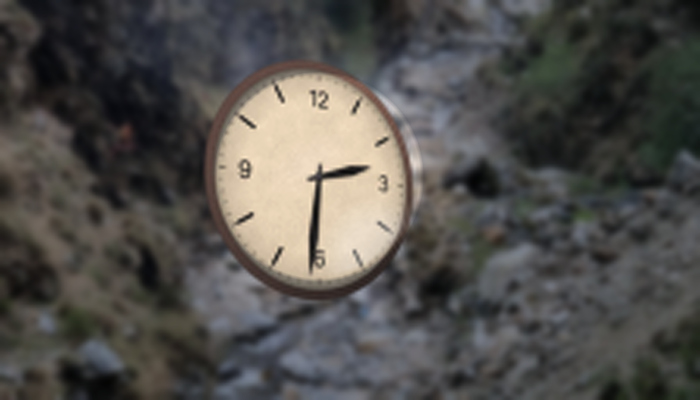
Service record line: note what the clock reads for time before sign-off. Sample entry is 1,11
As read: 2,31
